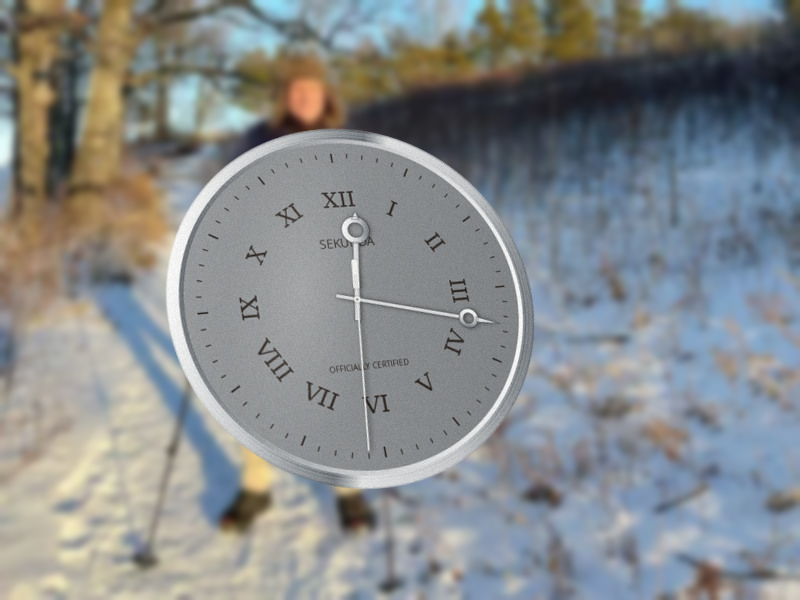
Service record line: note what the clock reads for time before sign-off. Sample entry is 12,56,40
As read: 12,17,31
